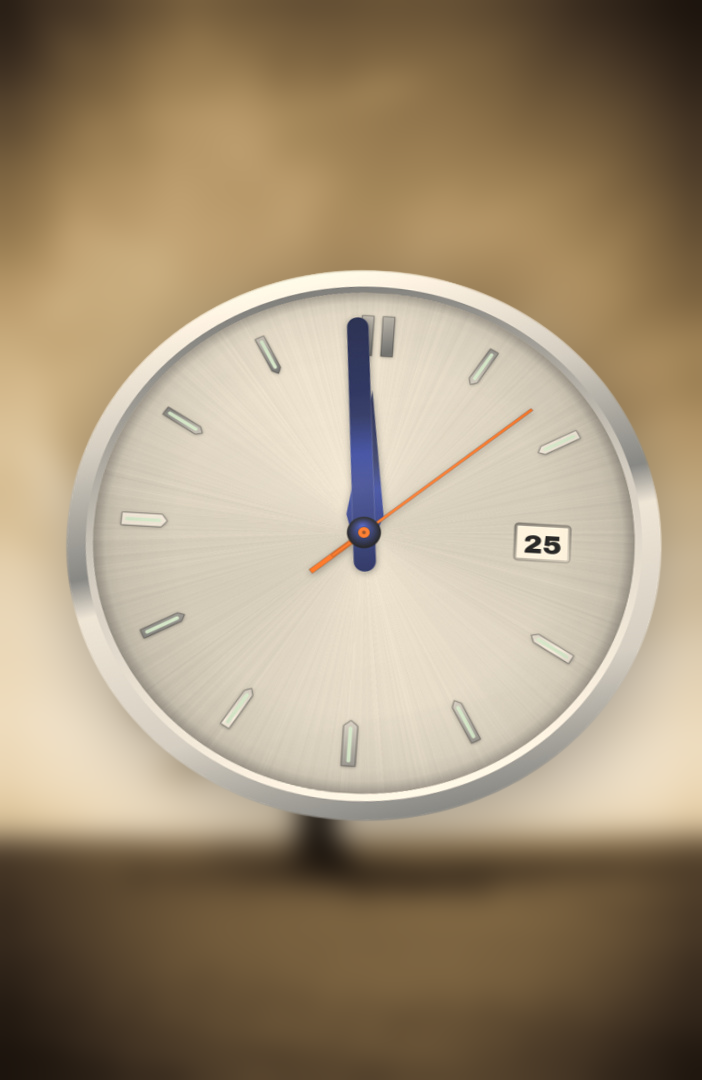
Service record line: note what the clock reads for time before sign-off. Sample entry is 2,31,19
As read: 11,59,08
